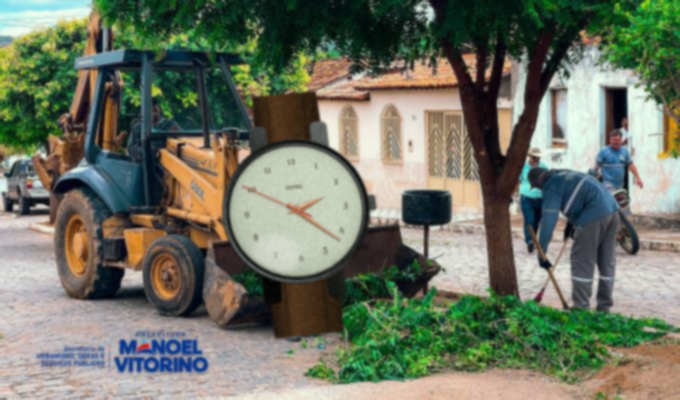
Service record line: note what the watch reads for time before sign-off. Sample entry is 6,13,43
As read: 2,21,50
